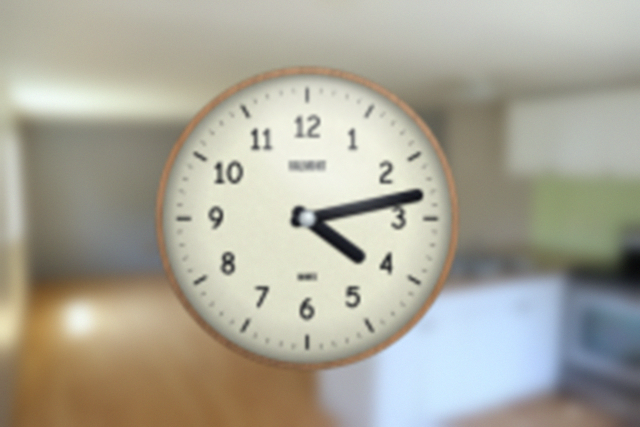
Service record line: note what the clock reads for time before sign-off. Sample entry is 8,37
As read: 4,13
